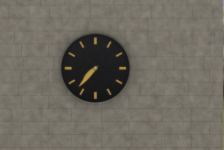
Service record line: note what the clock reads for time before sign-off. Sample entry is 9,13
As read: 7,37
